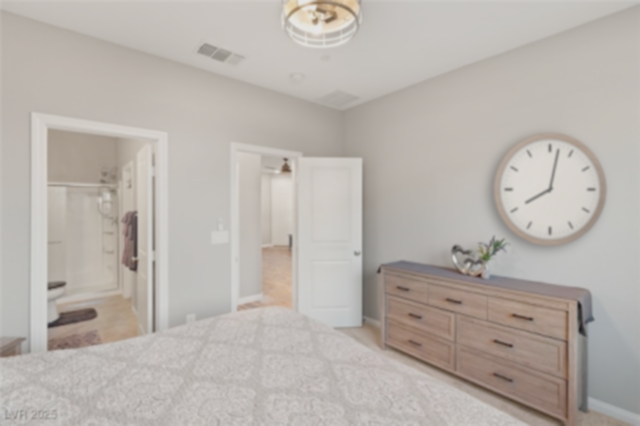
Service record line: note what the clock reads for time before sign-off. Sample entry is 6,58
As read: 8,02
